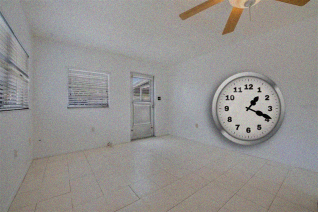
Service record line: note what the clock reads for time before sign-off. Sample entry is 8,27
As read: 1,19
